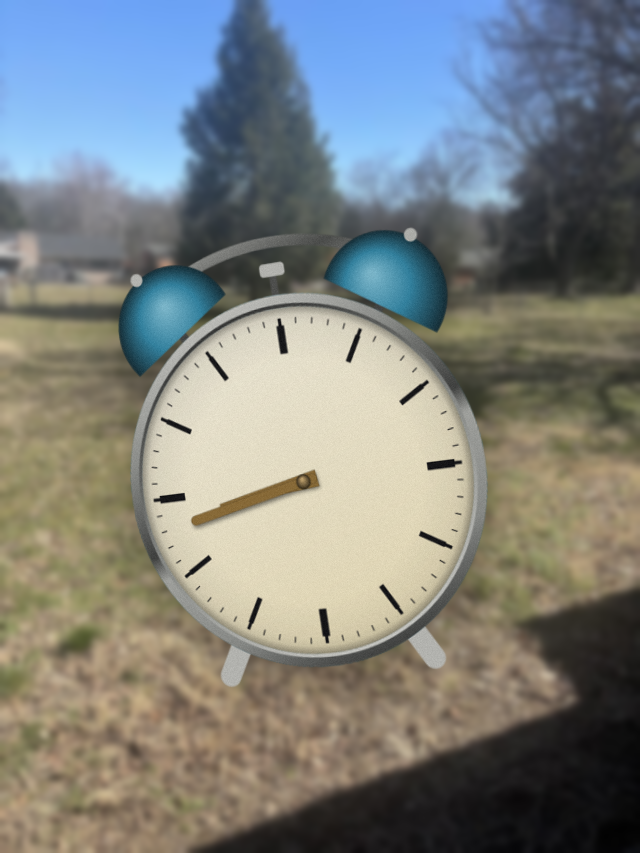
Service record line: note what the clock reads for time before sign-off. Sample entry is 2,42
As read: 8,43
